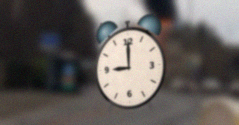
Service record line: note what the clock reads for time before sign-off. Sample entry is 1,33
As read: 9,00
